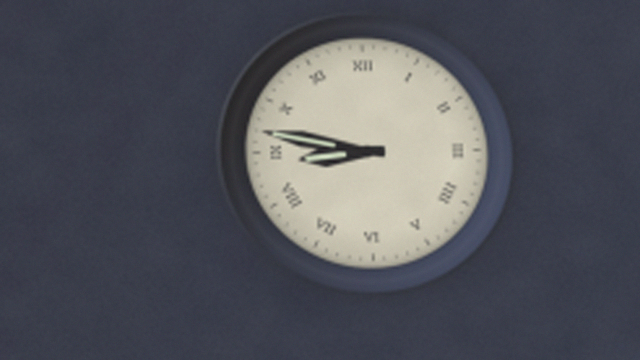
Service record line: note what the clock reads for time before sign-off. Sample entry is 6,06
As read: 8,47
